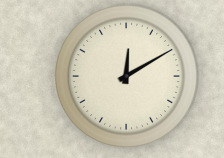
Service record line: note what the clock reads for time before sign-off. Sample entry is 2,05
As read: 12,10
